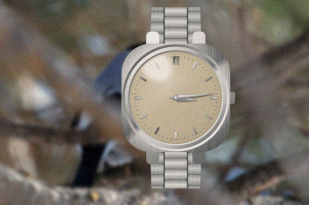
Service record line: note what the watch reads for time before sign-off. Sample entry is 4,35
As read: 3,14
